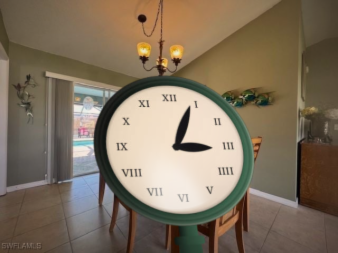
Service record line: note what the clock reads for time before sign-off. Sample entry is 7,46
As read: 3,04
